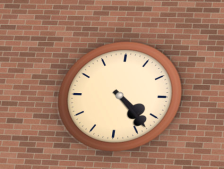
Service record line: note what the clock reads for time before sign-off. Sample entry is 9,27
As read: 4,23
